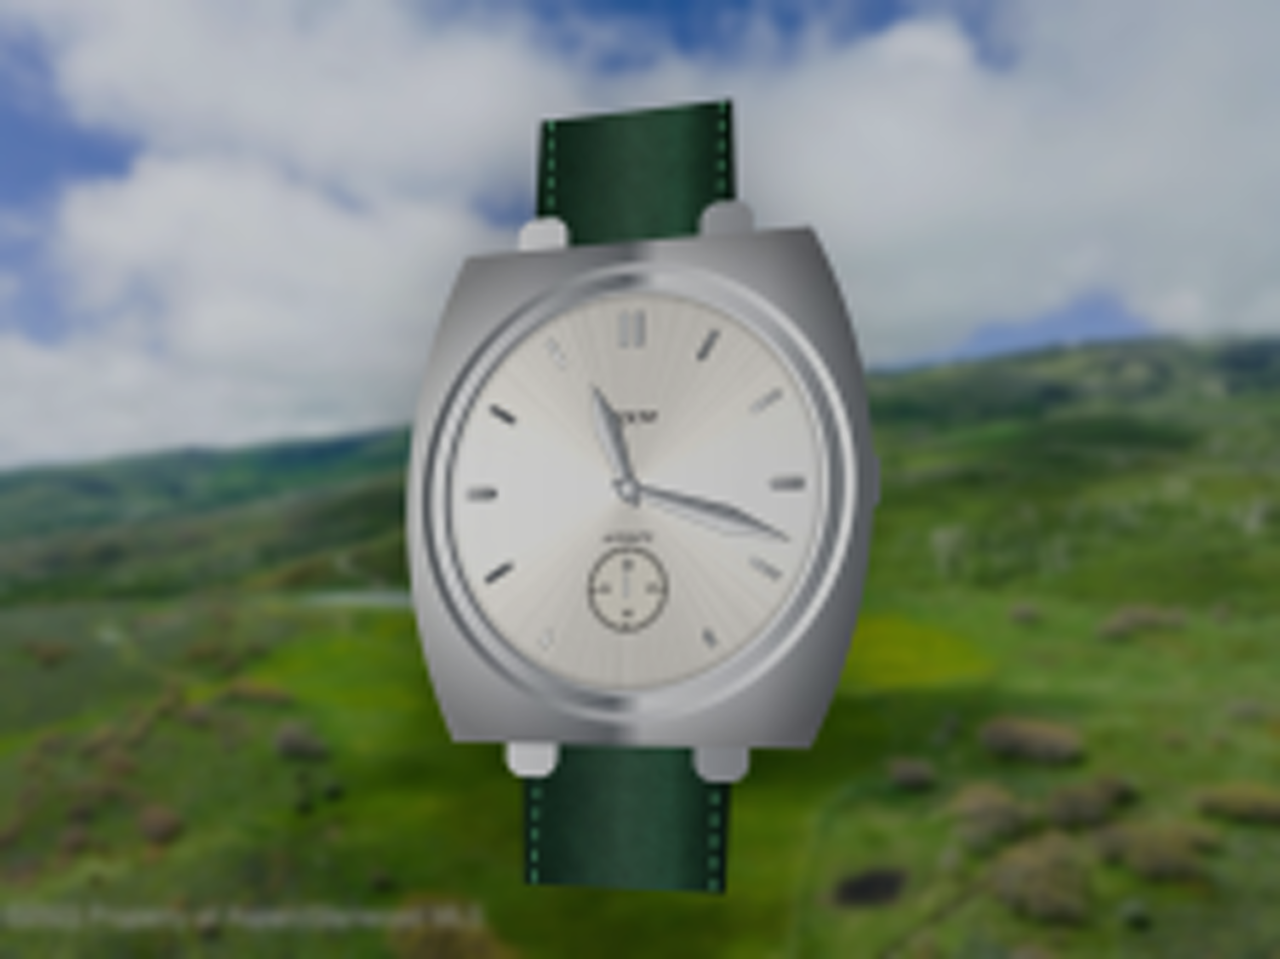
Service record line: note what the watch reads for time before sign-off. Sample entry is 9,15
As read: 11,18
